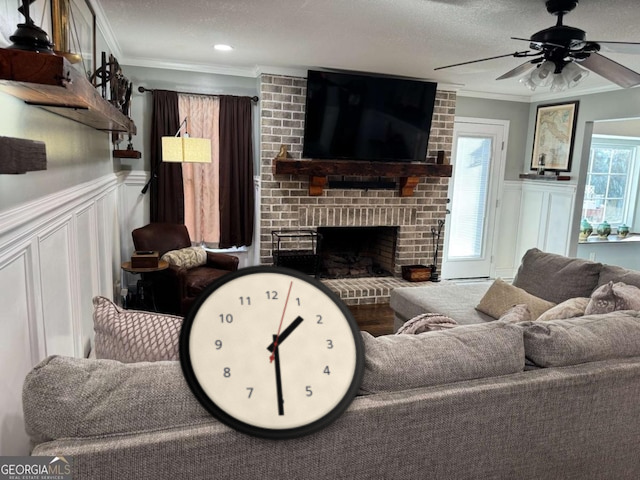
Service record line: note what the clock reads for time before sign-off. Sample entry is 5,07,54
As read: 1,30,03
